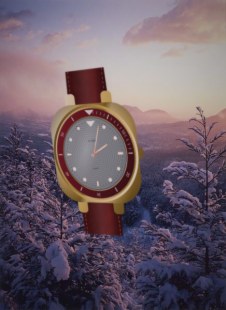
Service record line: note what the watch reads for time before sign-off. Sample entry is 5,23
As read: 2,03
